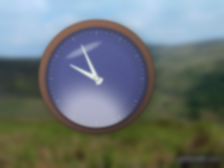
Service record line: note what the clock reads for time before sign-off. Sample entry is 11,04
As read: 9,56
